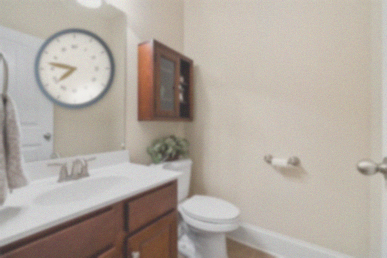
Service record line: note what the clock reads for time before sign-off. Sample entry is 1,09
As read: 7,47
